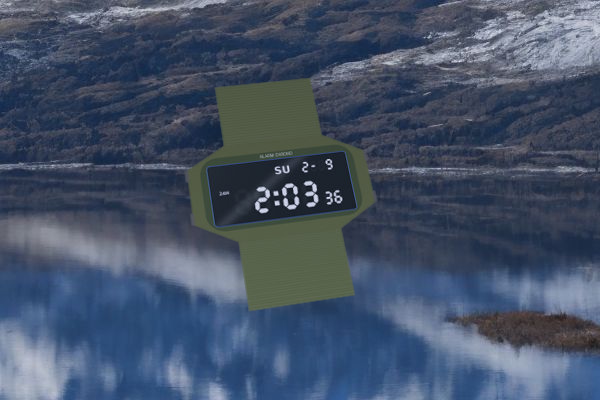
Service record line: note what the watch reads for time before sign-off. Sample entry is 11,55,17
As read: 2,03,36
